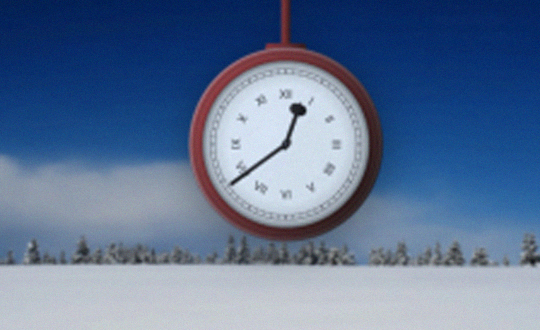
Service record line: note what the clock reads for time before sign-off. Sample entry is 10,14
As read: 12,39
